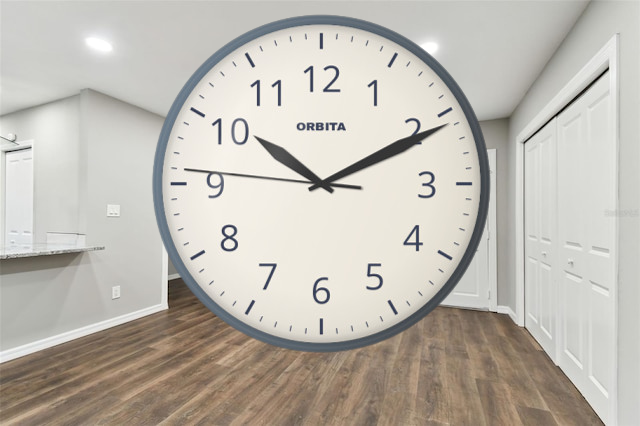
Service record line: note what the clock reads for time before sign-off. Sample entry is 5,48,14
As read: 10,10,46
